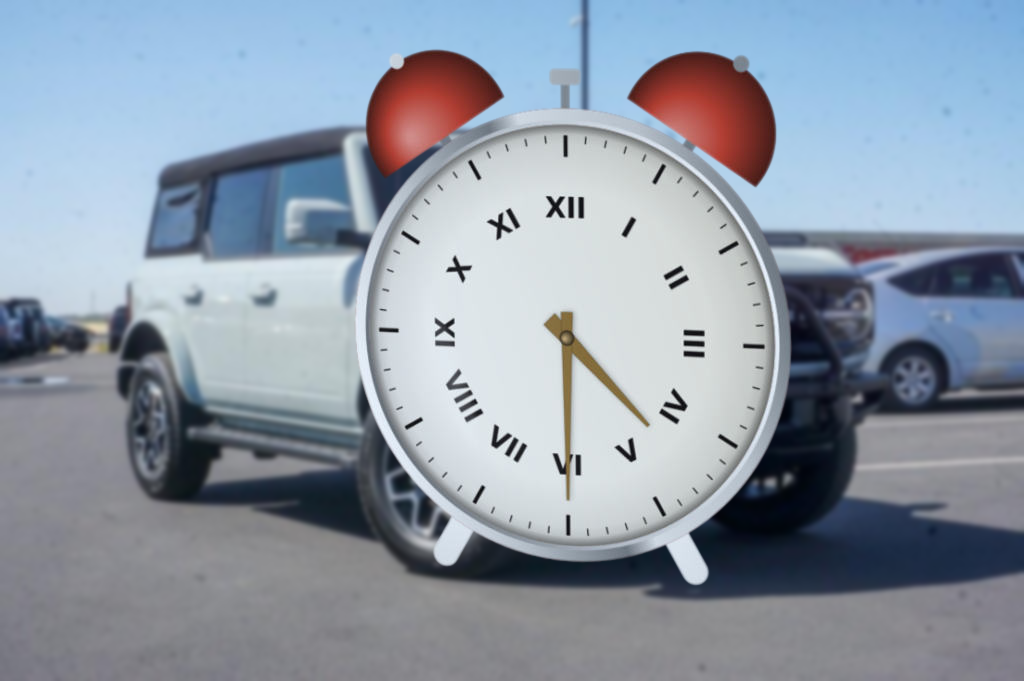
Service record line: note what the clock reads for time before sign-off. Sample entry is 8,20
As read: 4,30
